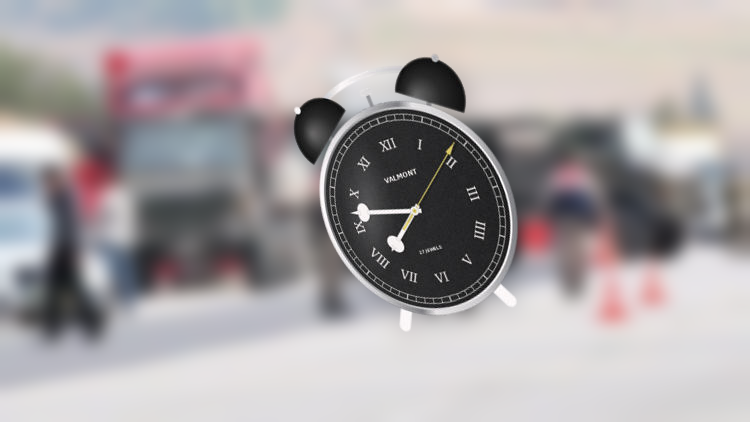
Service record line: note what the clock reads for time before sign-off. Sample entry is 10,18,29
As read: 7,47,09
